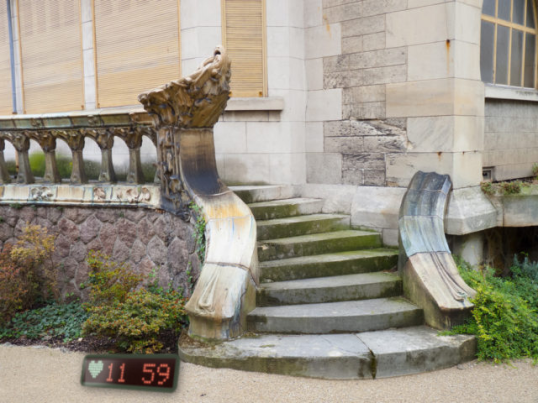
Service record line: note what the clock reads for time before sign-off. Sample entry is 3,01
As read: 11,59
